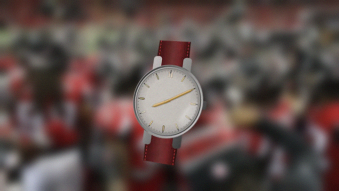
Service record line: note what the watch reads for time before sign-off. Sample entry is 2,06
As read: 8,10
